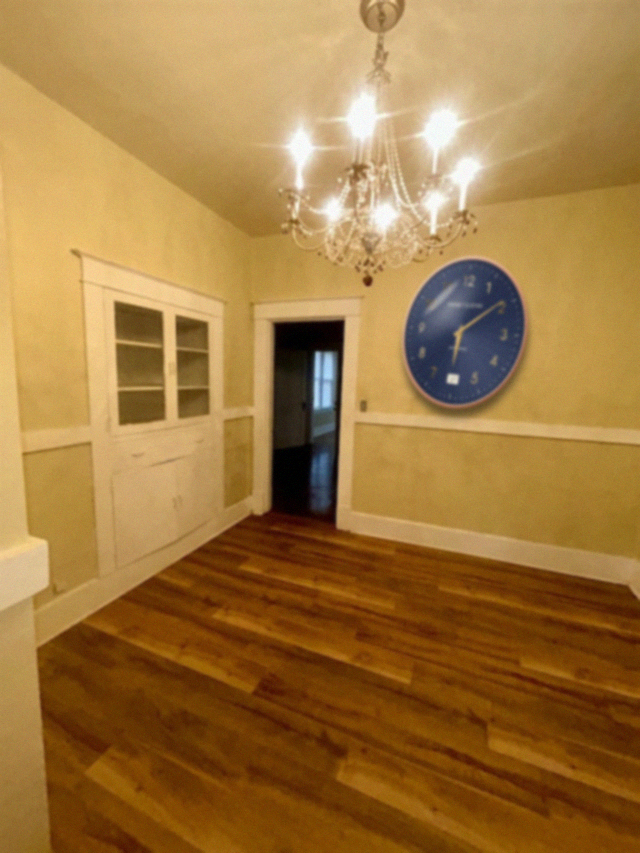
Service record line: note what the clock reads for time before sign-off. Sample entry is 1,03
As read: 6,09
